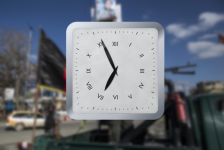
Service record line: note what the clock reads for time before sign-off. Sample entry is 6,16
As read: 6,56
